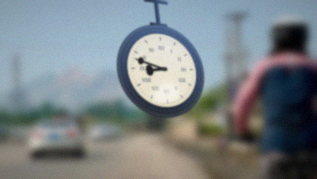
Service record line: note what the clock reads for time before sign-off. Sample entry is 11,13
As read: 8,48
